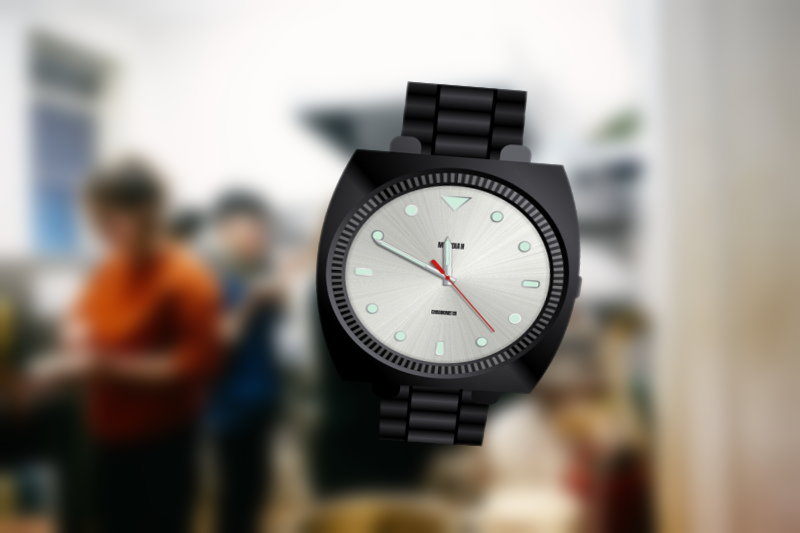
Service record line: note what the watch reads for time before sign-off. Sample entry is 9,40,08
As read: 11,49,23
